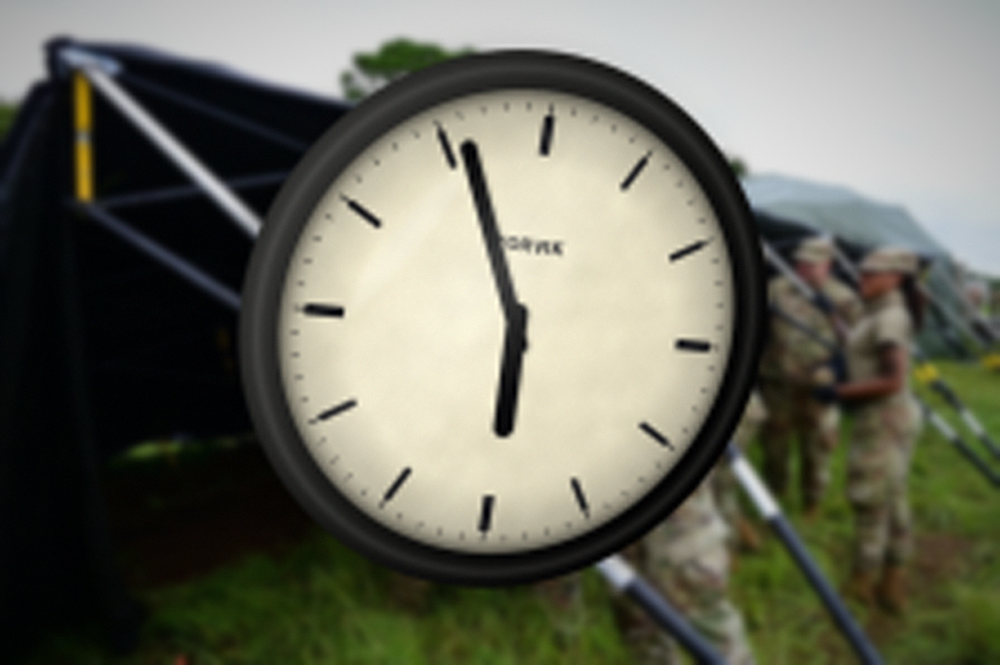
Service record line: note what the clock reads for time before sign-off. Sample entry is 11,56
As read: 5,56
